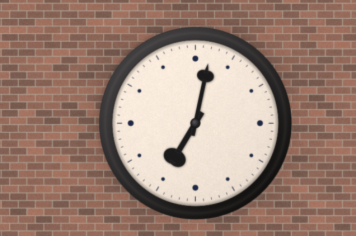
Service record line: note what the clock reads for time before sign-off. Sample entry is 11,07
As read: 7,02
